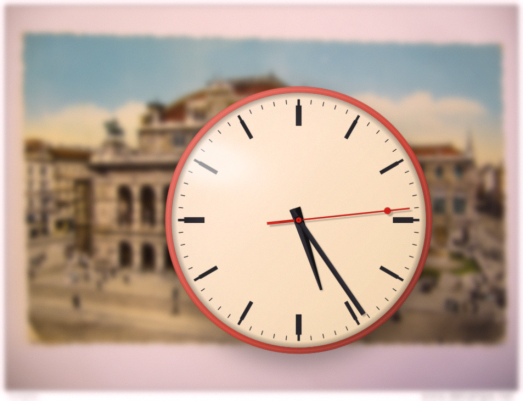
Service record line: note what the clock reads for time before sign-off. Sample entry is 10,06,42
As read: 5,24,14
